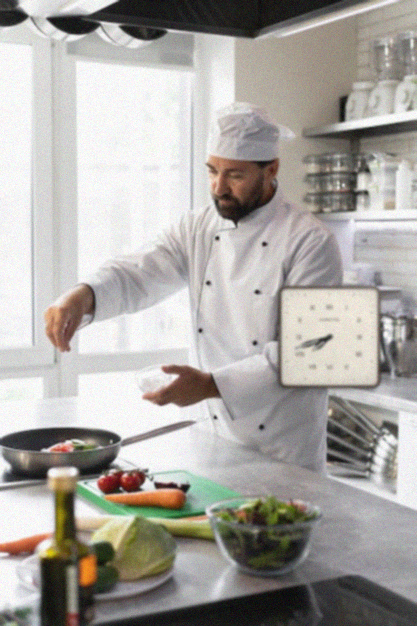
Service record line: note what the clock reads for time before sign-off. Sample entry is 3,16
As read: 7,42
